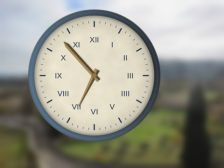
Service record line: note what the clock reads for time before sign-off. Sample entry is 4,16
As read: 6,53
